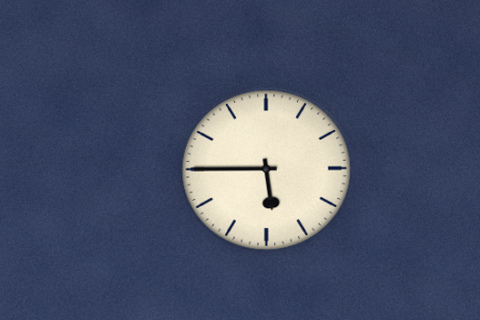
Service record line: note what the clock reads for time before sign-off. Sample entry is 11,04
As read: 5,45
